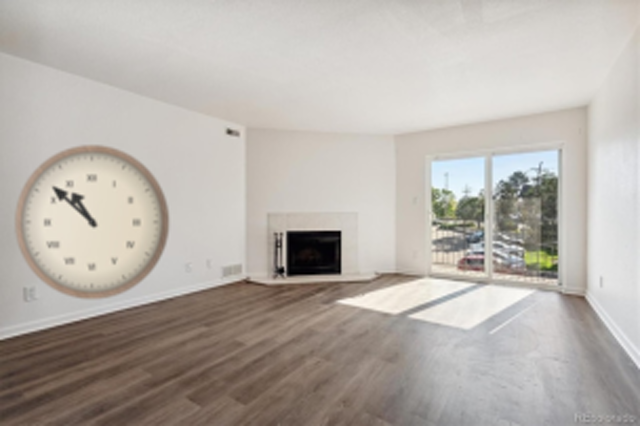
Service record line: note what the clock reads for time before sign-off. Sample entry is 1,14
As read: 10,52
